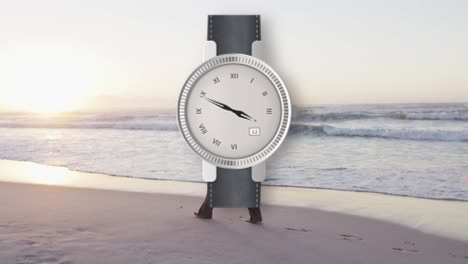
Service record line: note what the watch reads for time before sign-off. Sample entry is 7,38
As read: 3,49
